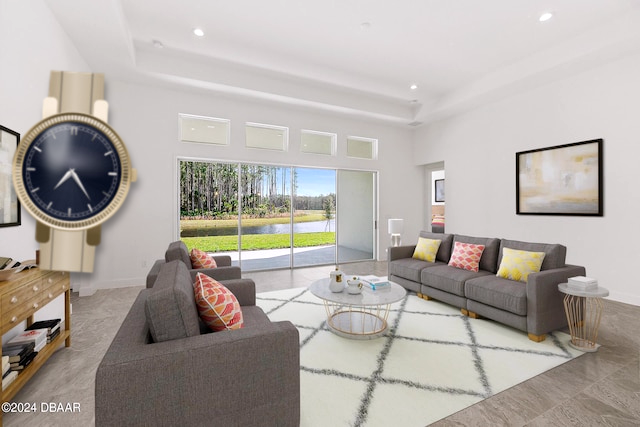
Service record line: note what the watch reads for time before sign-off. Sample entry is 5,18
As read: 7,24
